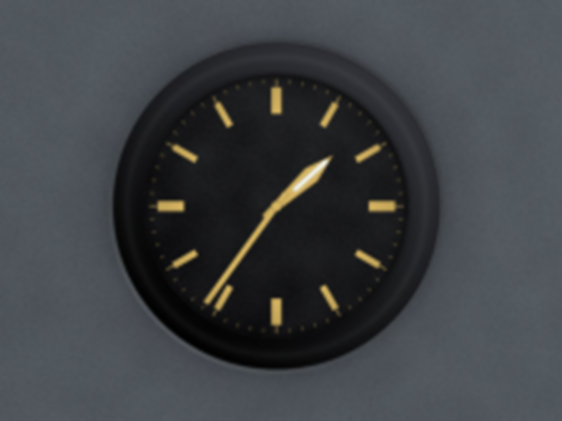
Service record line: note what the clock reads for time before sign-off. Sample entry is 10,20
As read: 1,36
